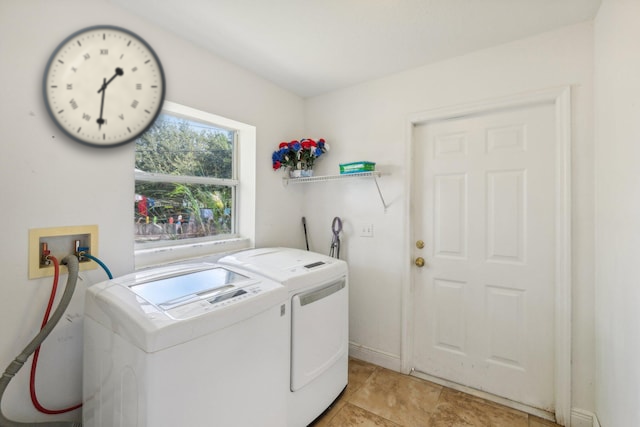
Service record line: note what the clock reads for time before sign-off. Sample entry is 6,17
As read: 1,31
